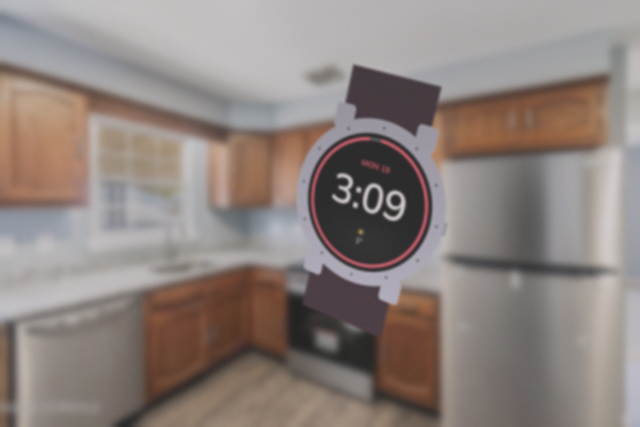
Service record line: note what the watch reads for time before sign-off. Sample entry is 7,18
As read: 3,09
